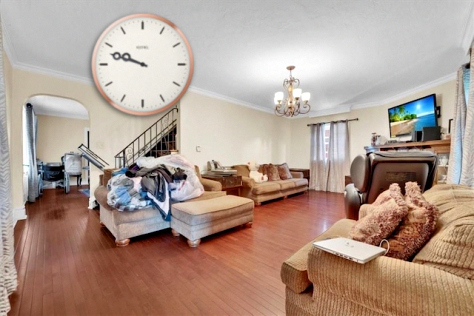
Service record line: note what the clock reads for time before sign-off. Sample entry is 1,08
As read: 9,48
